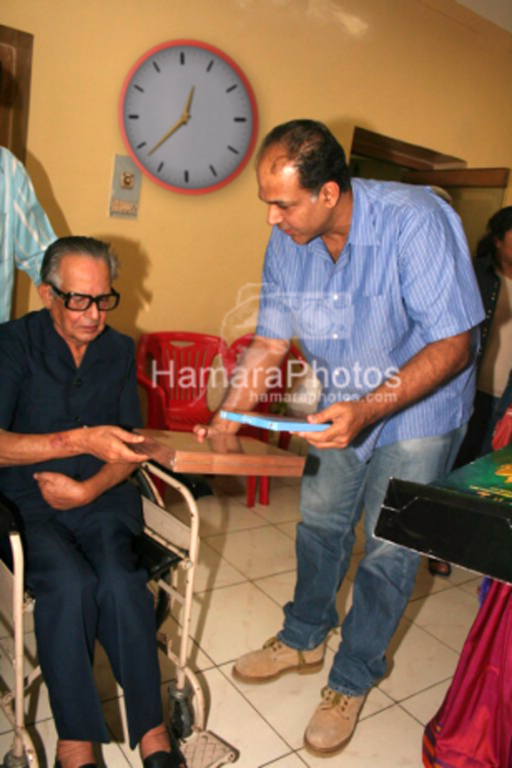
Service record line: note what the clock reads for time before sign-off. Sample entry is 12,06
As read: 12,38
